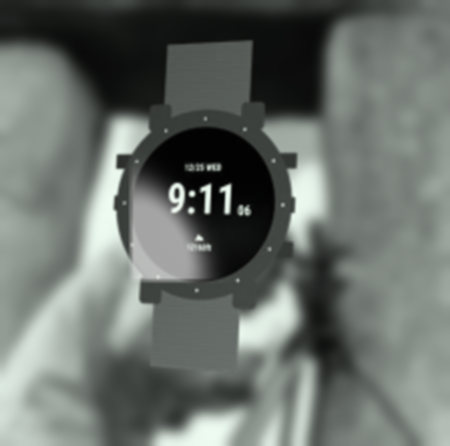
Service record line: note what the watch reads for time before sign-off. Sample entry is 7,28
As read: 9,11
